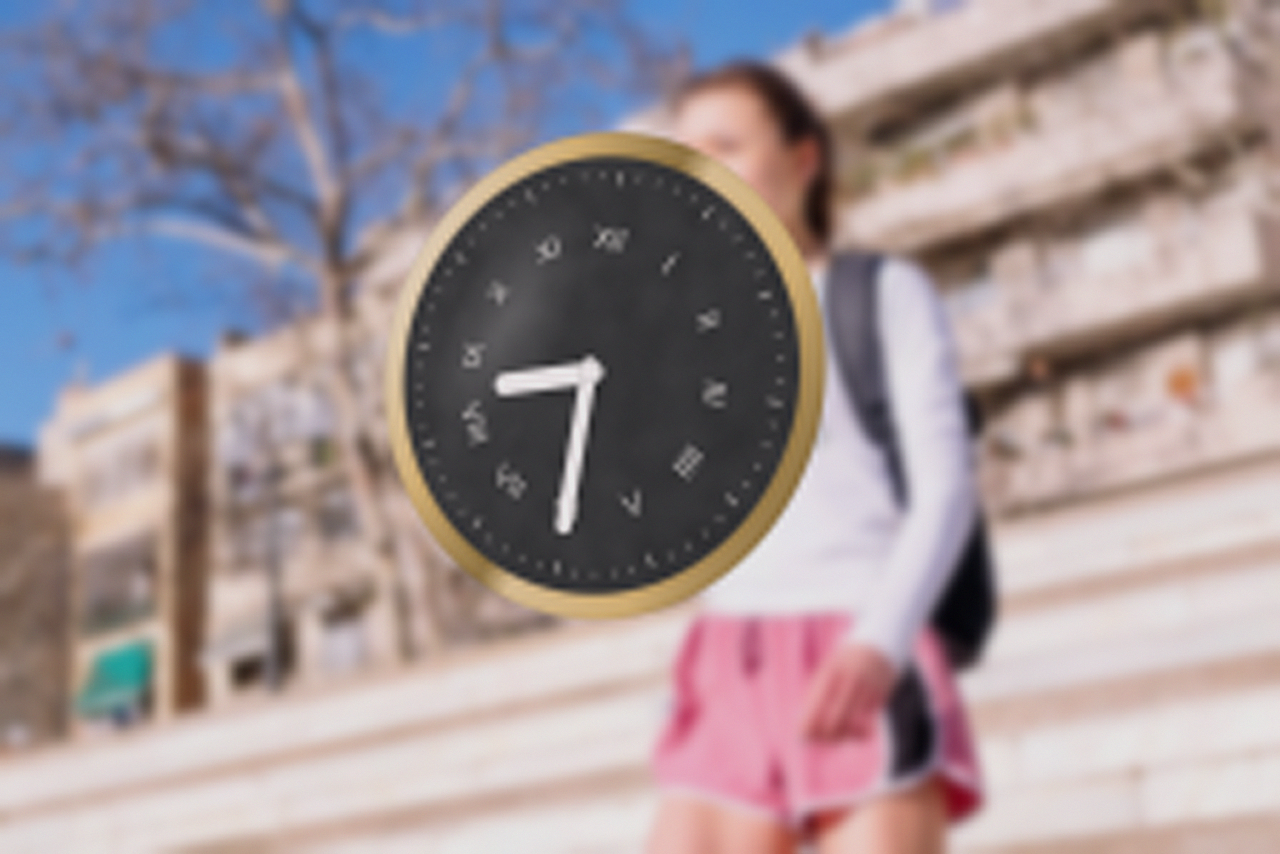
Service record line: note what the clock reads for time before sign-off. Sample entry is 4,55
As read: 8,30
